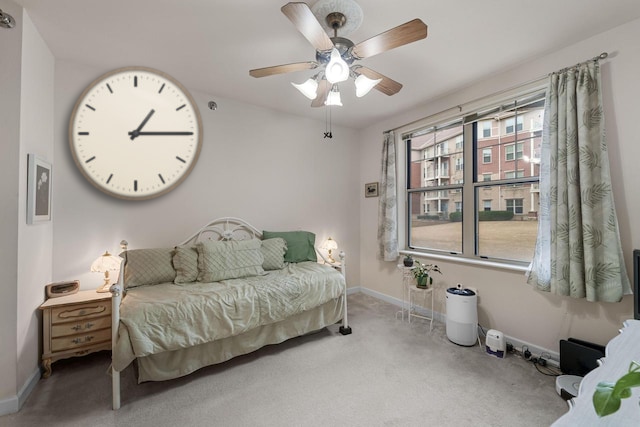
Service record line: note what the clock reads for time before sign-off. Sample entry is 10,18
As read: 1,15
